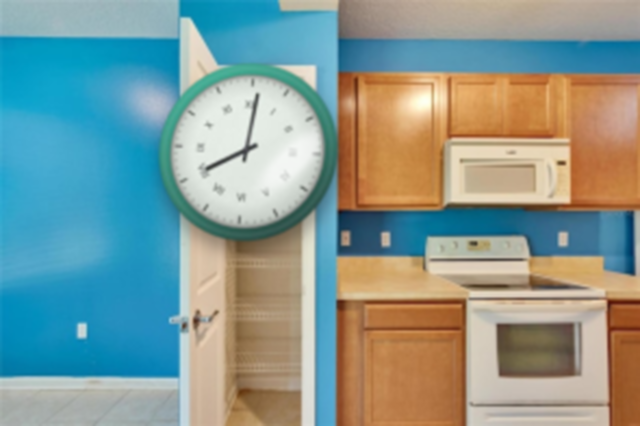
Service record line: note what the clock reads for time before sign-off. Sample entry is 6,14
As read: 8,01
